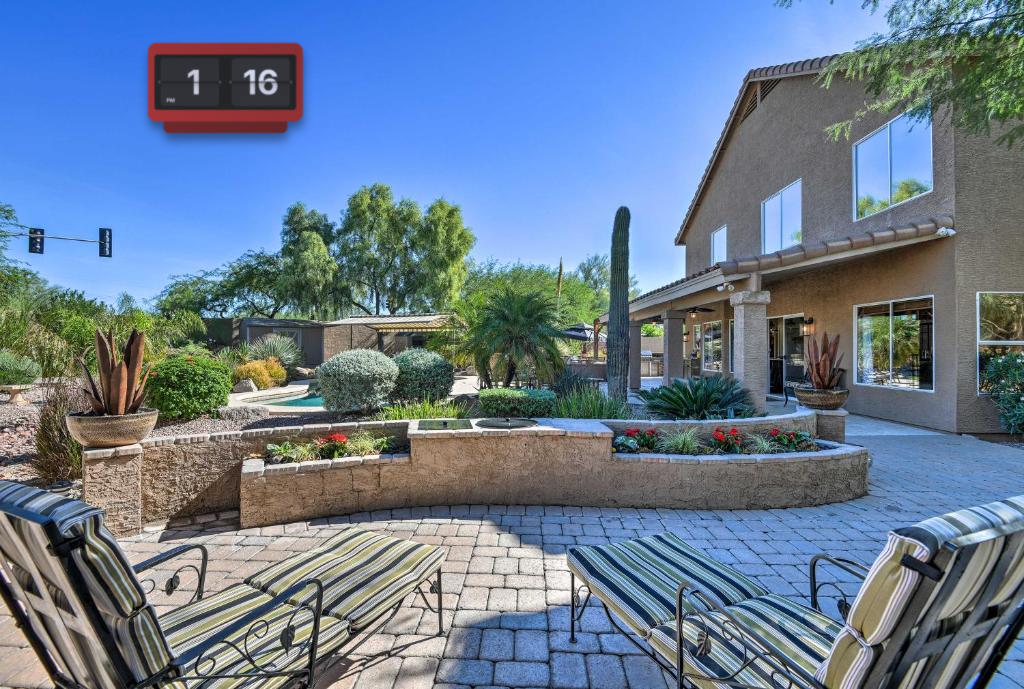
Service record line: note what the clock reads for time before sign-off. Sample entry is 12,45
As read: 1,16
